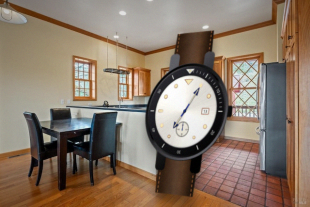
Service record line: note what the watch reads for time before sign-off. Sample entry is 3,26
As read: 7,05
